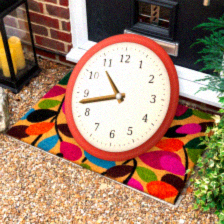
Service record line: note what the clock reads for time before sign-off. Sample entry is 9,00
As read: 10,43
